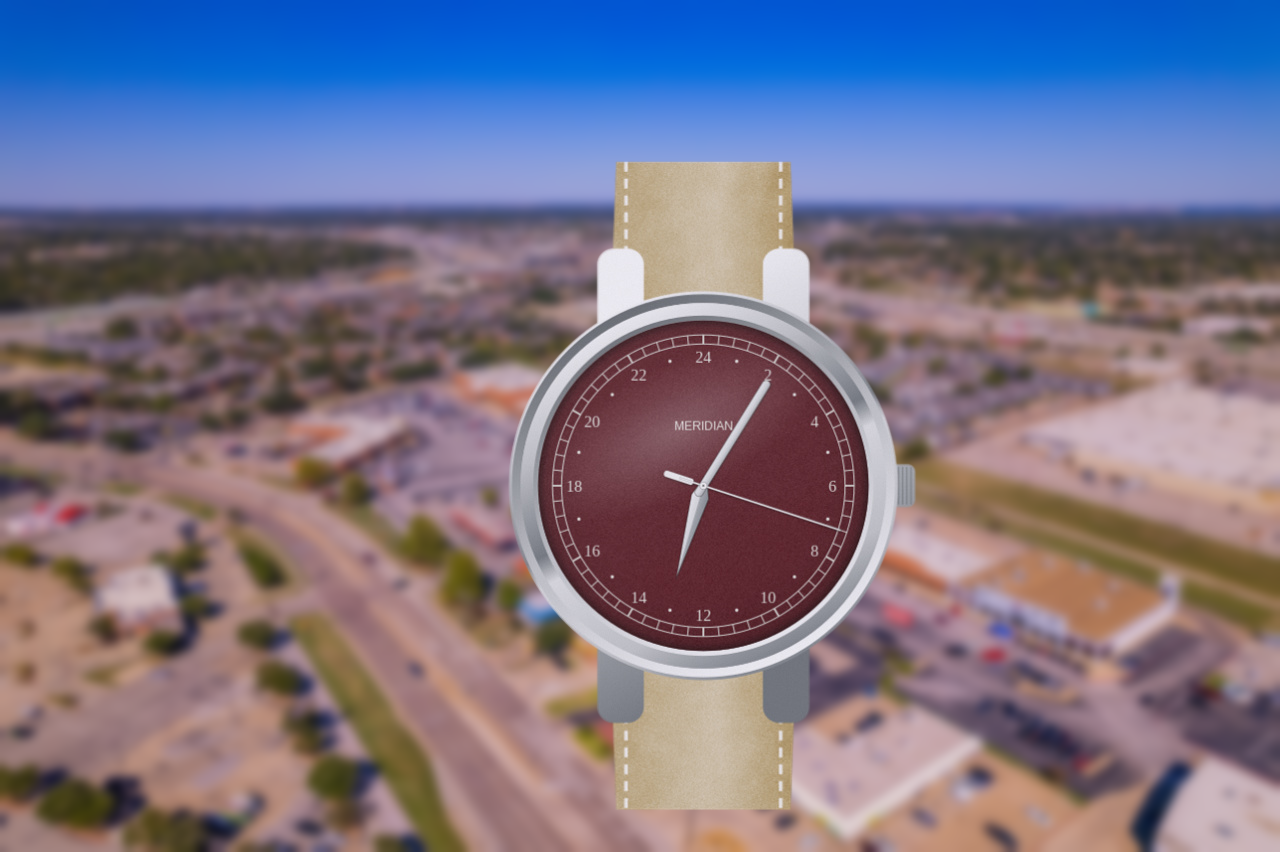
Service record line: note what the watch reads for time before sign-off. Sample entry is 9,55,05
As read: 13,05,18
